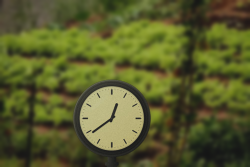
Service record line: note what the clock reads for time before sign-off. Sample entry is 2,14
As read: 12,39
